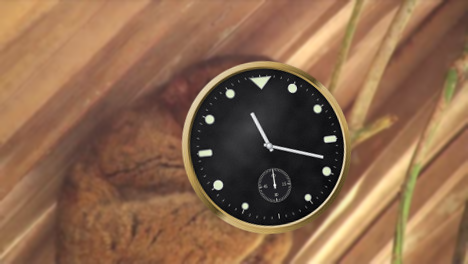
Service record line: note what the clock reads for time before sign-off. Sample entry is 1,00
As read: 11,18
